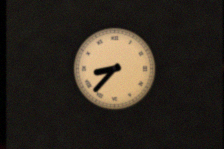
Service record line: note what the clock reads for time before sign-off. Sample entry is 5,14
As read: 8,37
